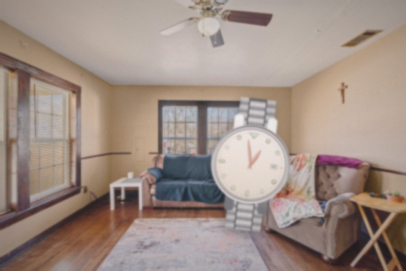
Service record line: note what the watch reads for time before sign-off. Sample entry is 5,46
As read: 12,58
